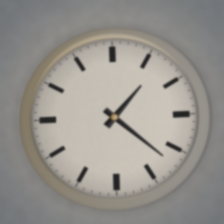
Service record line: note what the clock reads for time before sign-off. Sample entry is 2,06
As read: 1,22
